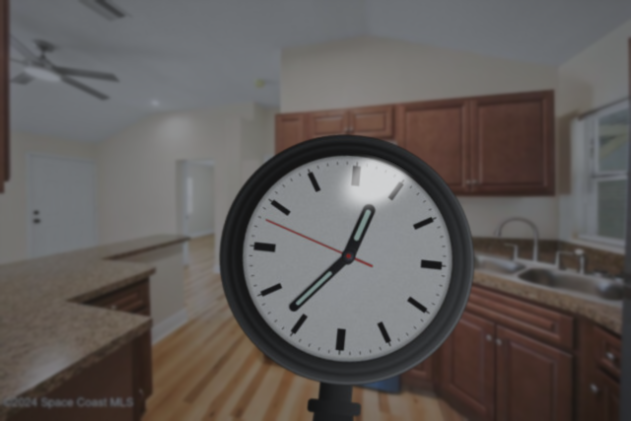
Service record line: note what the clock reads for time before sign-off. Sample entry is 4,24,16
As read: 12,36,48
